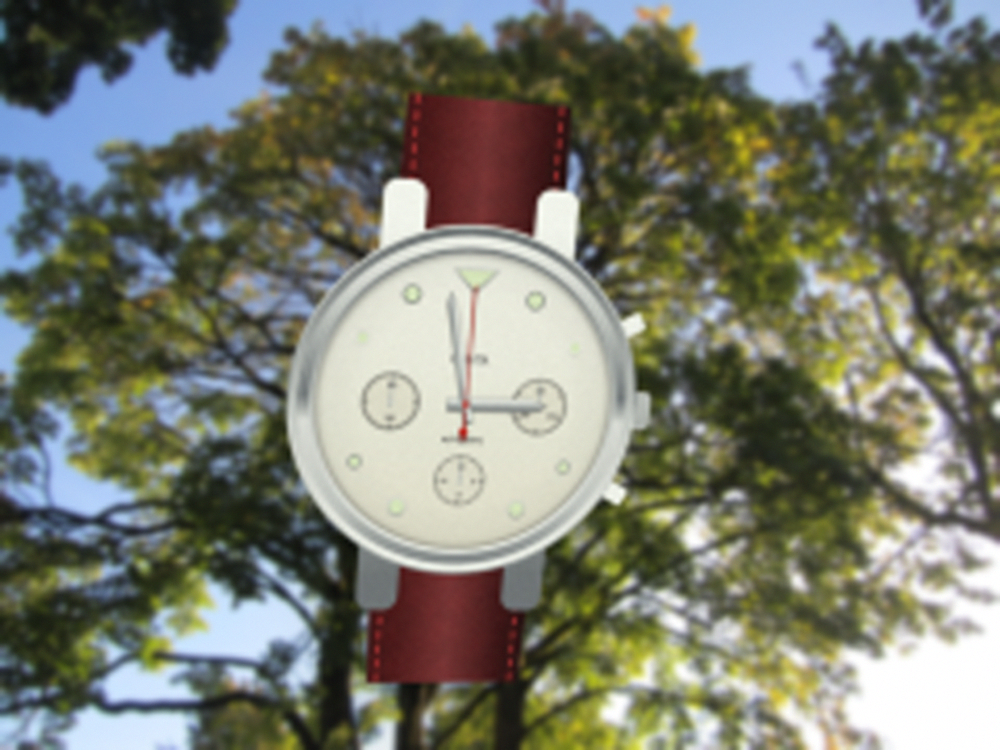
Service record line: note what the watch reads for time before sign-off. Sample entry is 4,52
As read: 2,58
